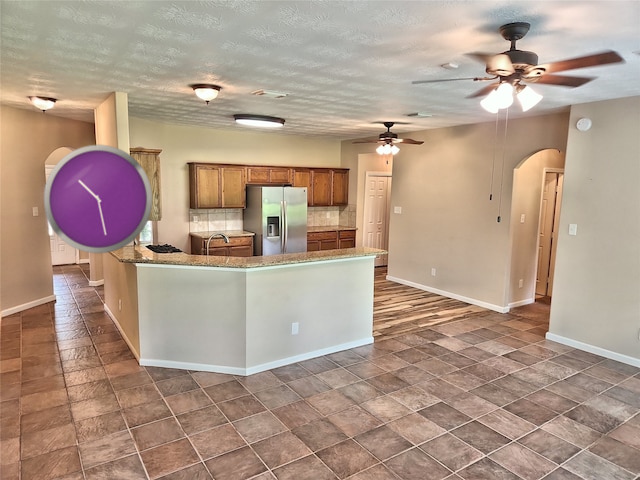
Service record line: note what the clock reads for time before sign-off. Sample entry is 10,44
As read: 10,28
